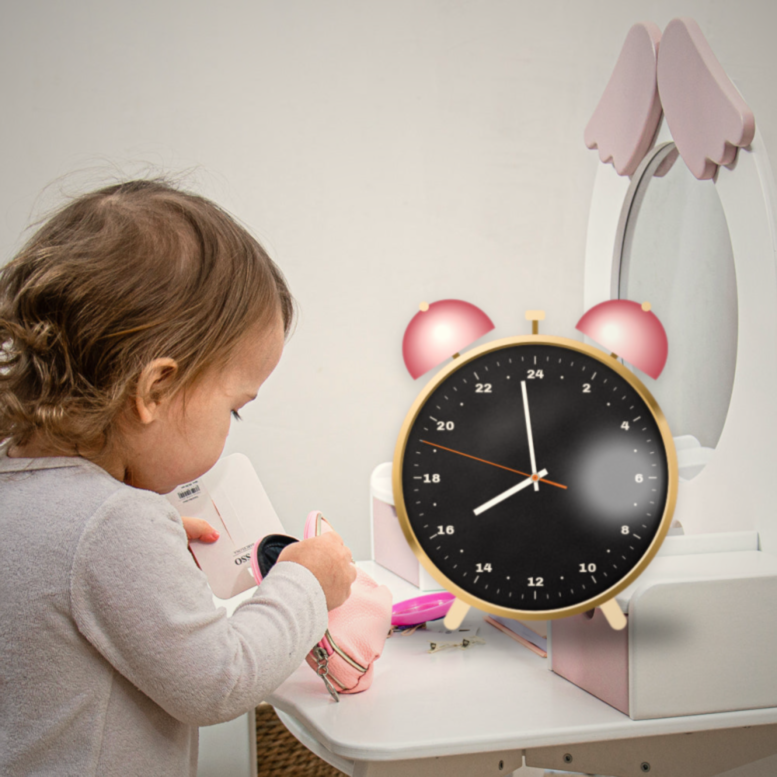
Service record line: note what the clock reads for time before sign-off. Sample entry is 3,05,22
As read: 15,58,48
